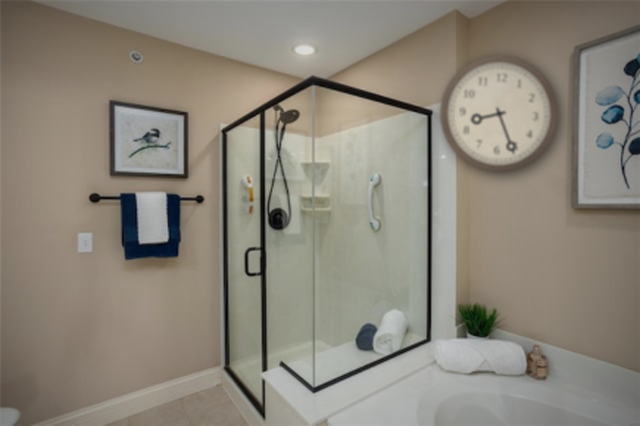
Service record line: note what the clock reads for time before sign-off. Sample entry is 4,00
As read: 8,26
